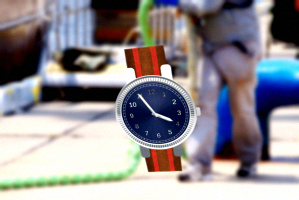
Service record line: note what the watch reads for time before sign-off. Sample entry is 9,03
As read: 3,55
